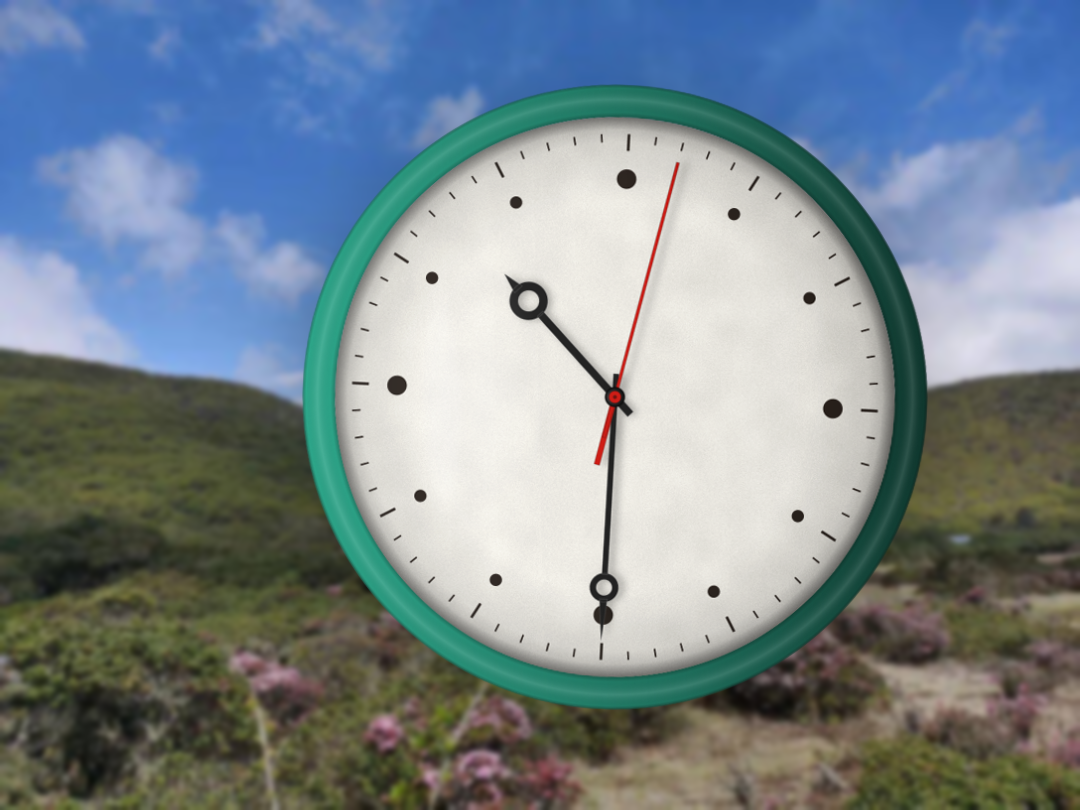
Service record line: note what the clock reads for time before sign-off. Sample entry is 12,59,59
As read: 10,30,02
